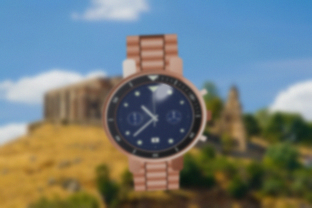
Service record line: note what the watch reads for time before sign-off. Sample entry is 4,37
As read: 10,38
